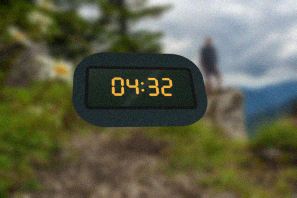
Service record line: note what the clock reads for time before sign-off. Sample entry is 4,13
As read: 4,32
